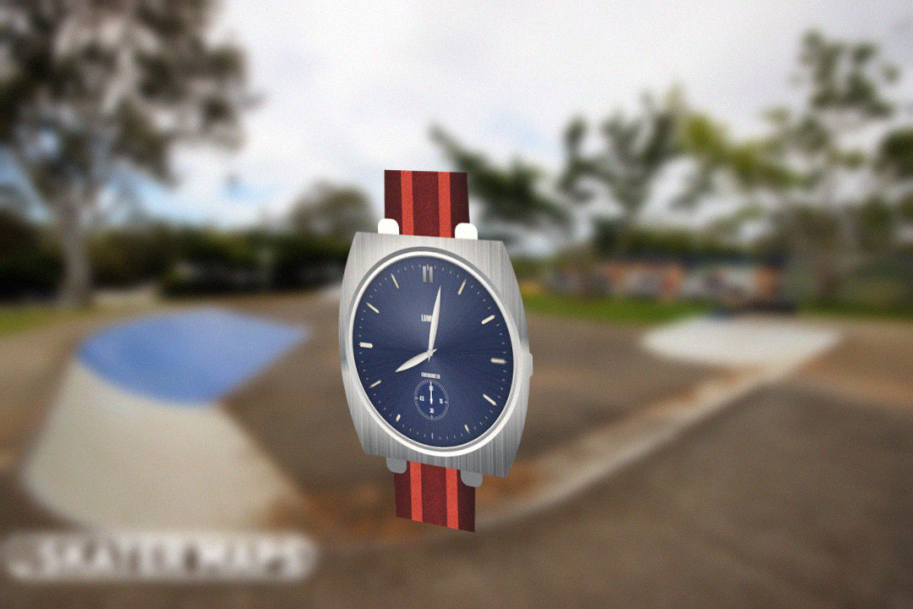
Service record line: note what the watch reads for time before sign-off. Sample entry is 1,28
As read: 8,02
